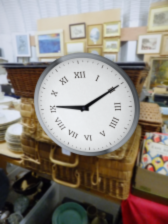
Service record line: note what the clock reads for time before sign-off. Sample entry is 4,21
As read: 9,10
